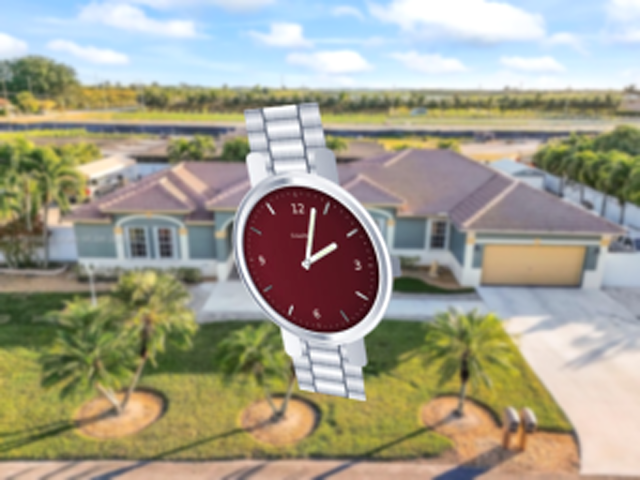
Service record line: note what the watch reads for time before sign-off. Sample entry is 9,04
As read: 2,03
